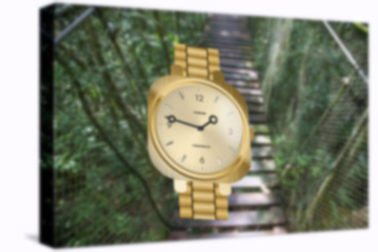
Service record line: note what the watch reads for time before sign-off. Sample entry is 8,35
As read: 1,47
